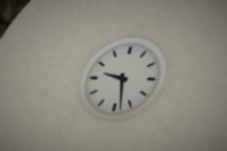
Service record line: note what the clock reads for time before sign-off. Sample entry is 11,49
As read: 9,28
